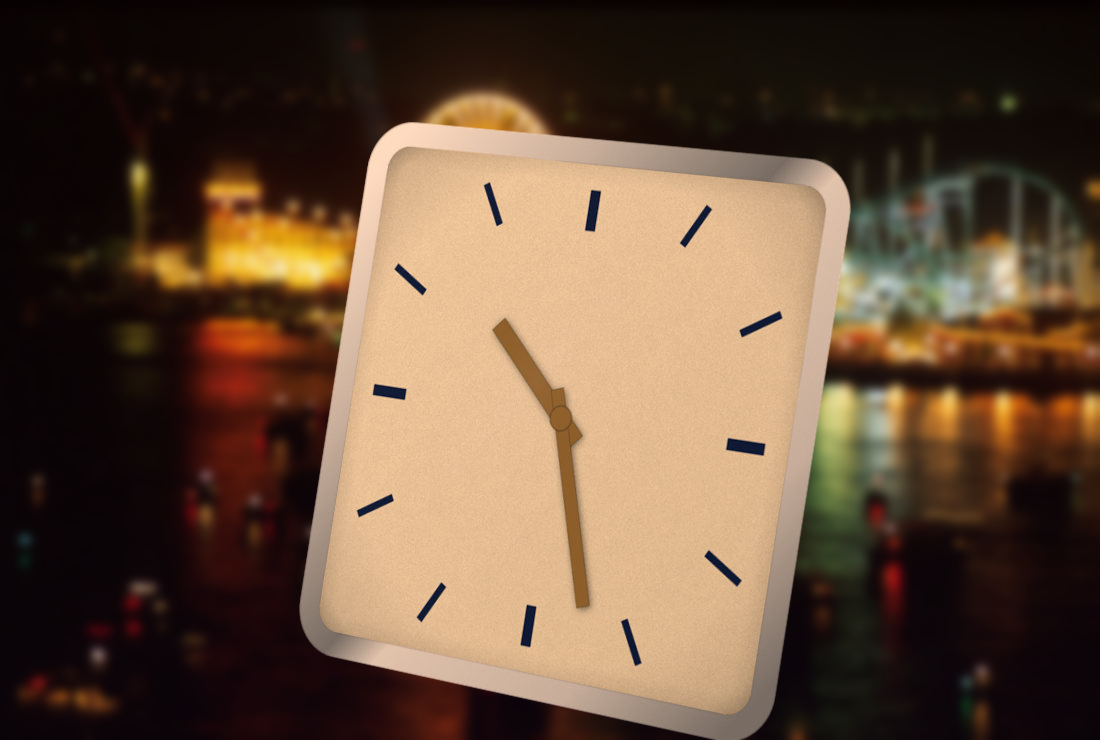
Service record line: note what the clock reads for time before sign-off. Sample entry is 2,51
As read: 10,27
